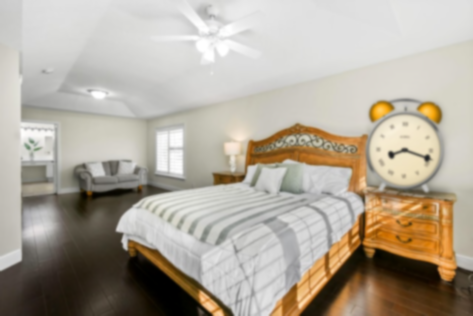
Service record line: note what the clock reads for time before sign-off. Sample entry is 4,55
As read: 8,18
